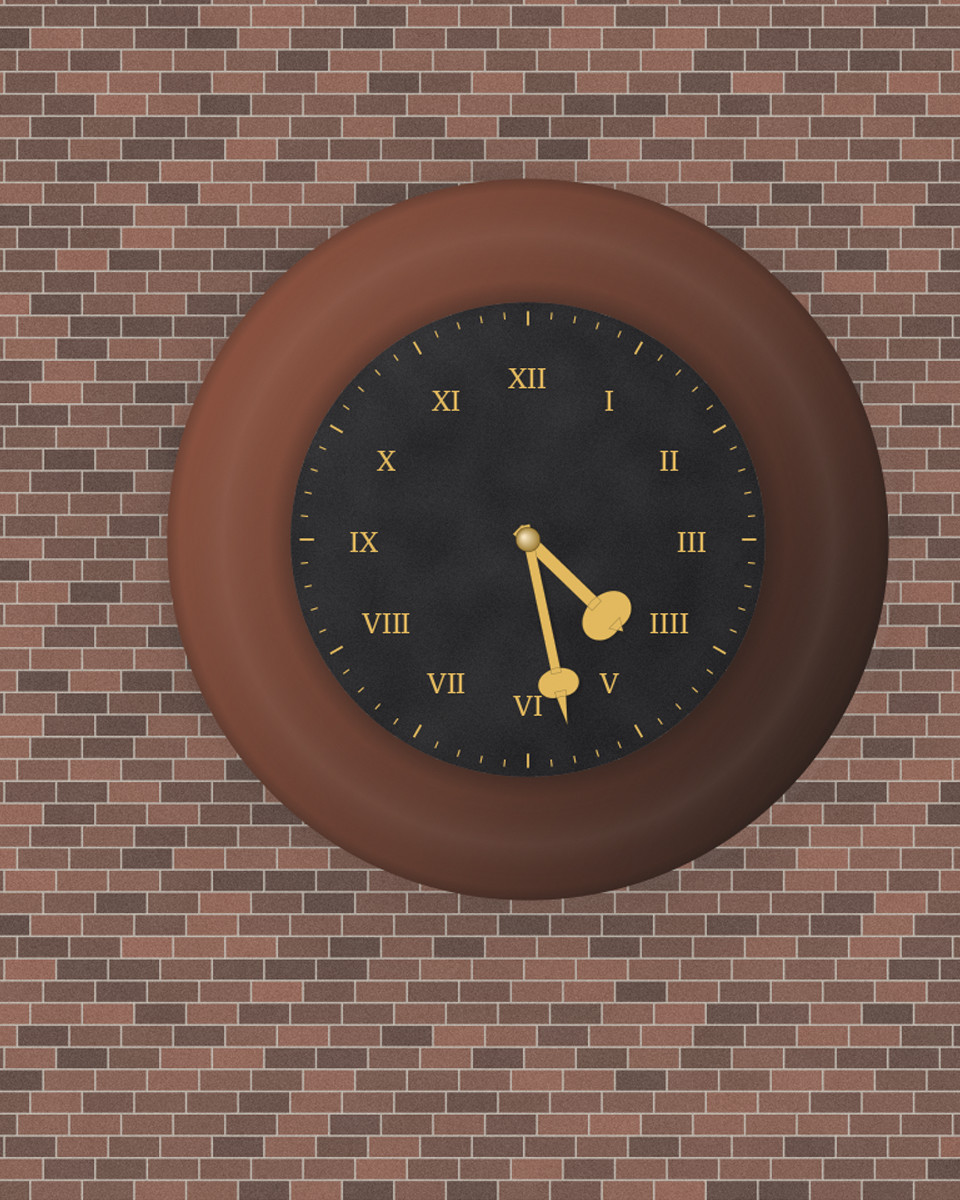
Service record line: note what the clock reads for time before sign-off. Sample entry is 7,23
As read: 4,28
